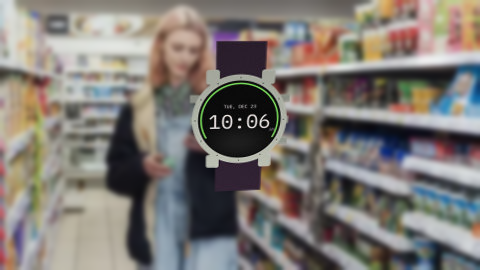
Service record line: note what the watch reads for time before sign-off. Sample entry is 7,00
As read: 10,06
